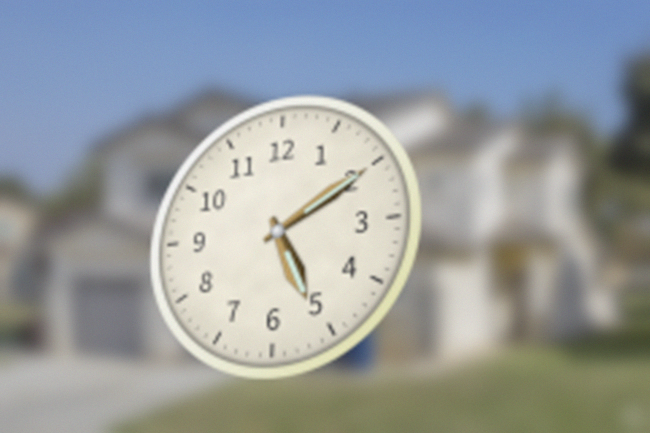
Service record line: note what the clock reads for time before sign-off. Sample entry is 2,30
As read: 5,10
